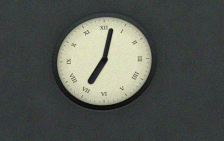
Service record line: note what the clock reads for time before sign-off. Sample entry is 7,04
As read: 7,02
